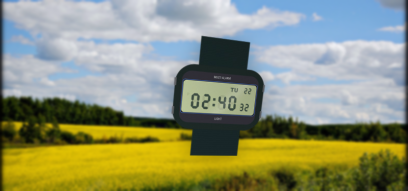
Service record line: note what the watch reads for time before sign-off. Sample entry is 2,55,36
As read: 2,40,32
